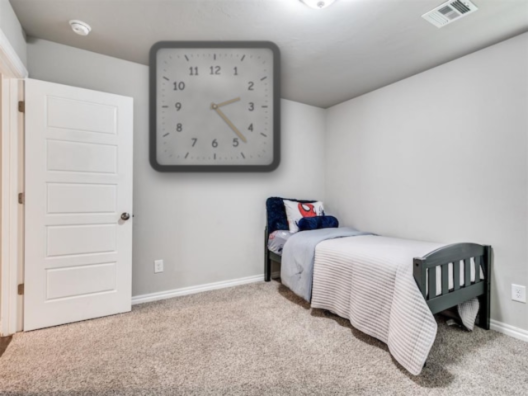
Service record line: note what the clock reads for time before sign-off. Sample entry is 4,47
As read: 2,23
